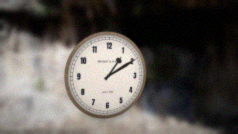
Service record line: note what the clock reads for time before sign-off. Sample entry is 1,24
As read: 1,10
